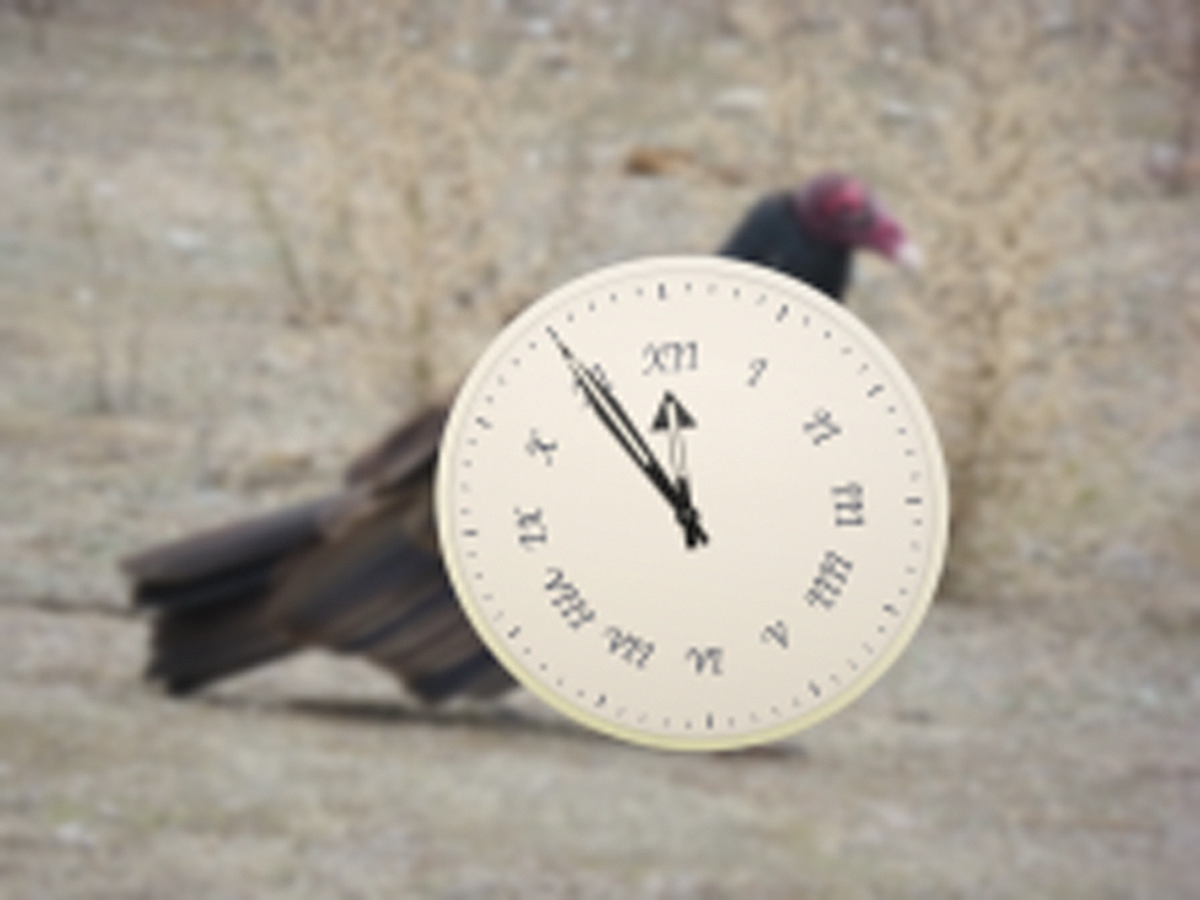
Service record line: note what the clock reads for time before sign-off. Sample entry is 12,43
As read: 11,55
